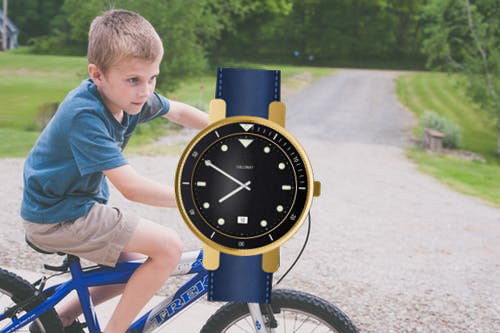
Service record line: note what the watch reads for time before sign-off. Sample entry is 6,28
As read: 7,50
